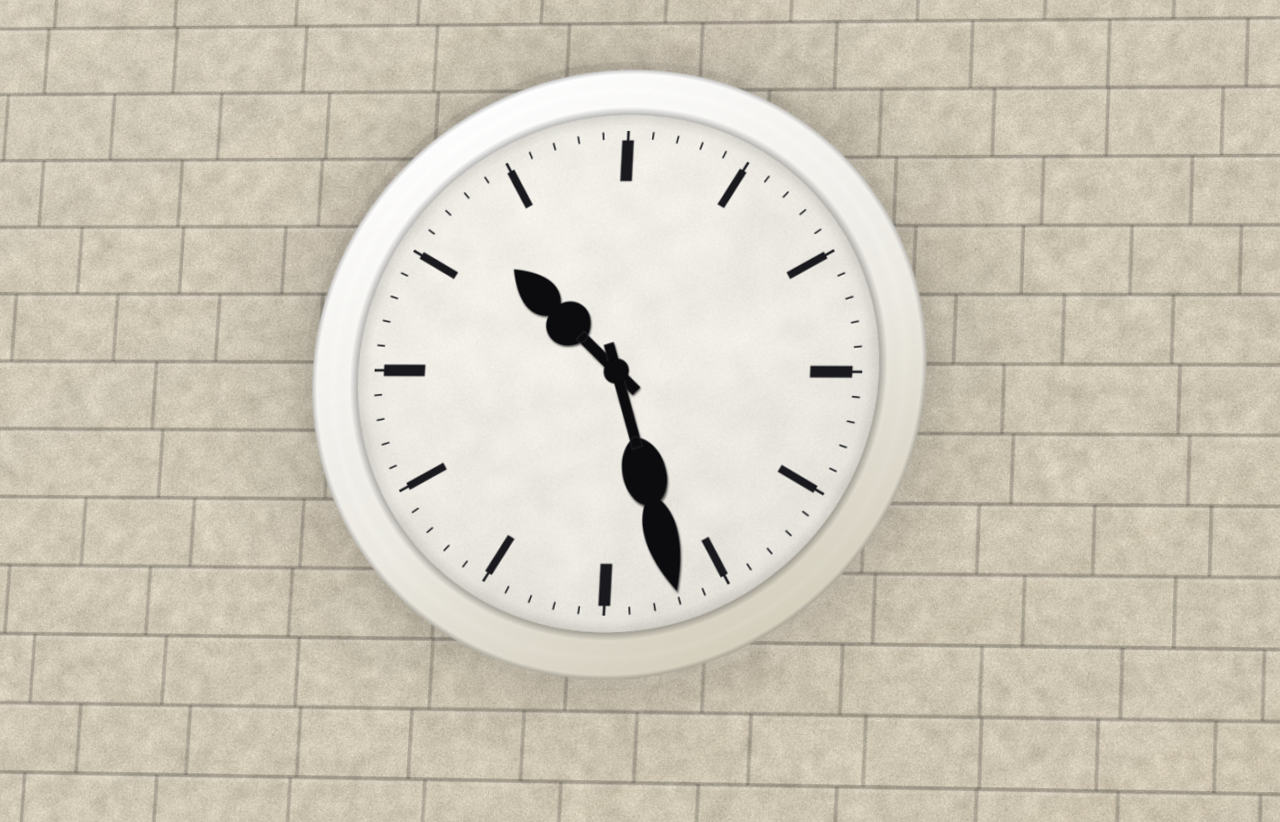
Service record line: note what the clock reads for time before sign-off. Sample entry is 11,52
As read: 10,27
